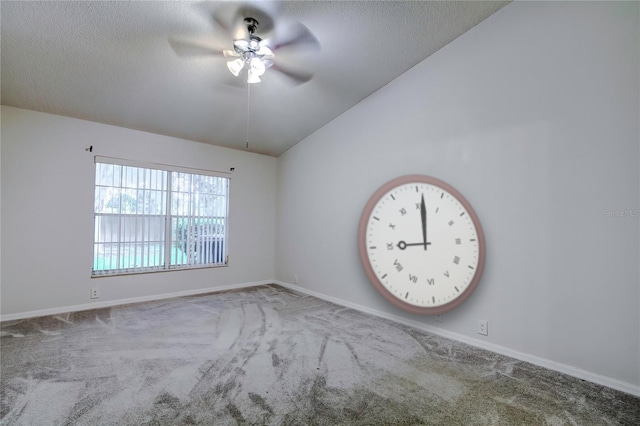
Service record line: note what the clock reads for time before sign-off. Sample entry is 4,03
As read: 9,01
